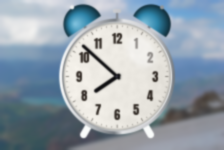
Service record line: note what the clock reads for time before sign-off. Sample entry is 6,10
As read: 7,52
